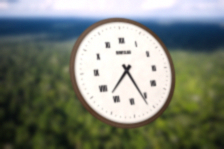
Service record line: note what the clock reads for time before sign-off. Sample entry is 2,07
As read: 7,26
